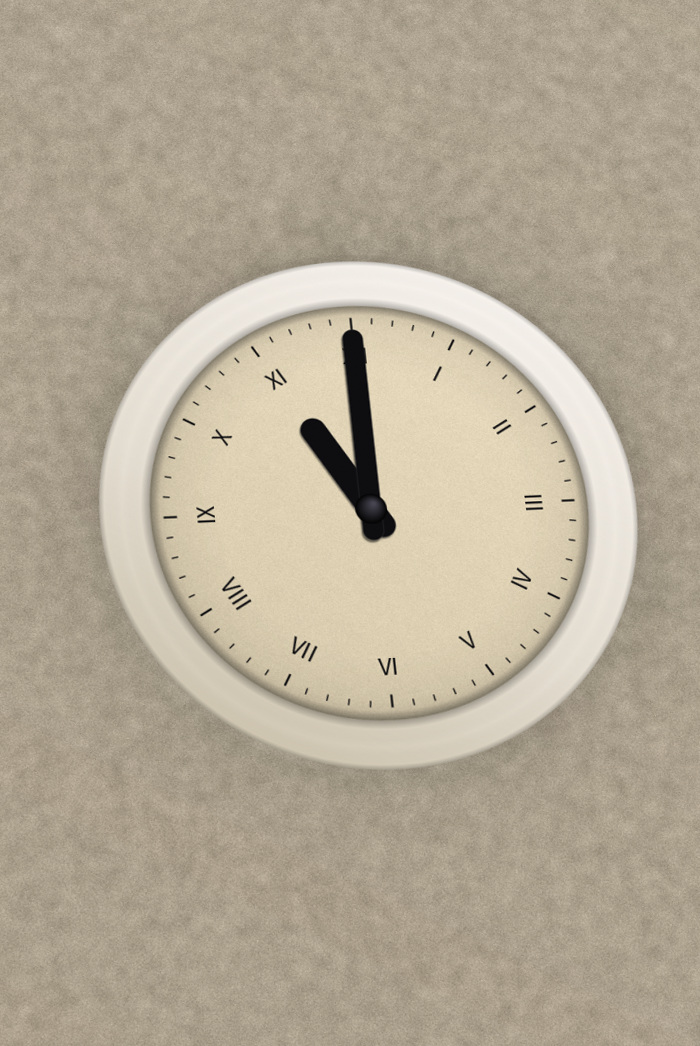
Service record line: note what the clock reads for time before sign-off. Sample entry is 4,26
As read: 11,00
